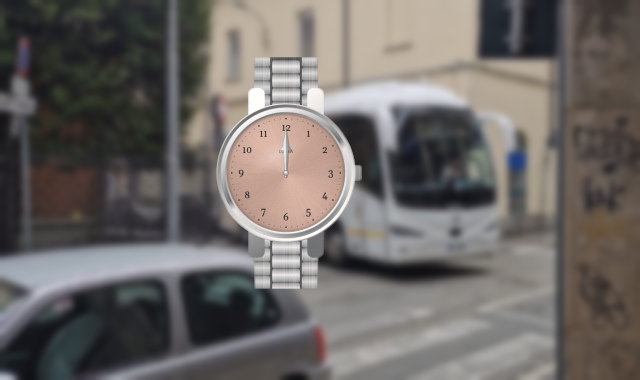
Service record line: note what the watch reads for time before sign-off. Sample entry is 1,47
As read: 12,00
